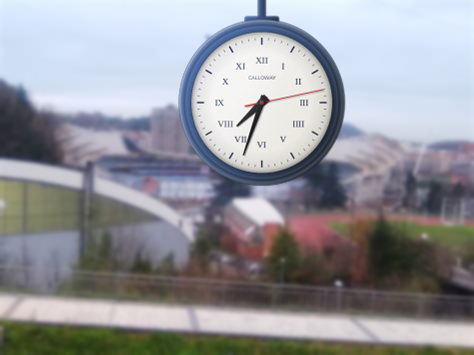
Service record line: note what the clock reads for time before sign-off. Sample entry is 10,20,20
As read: 7,33,13
